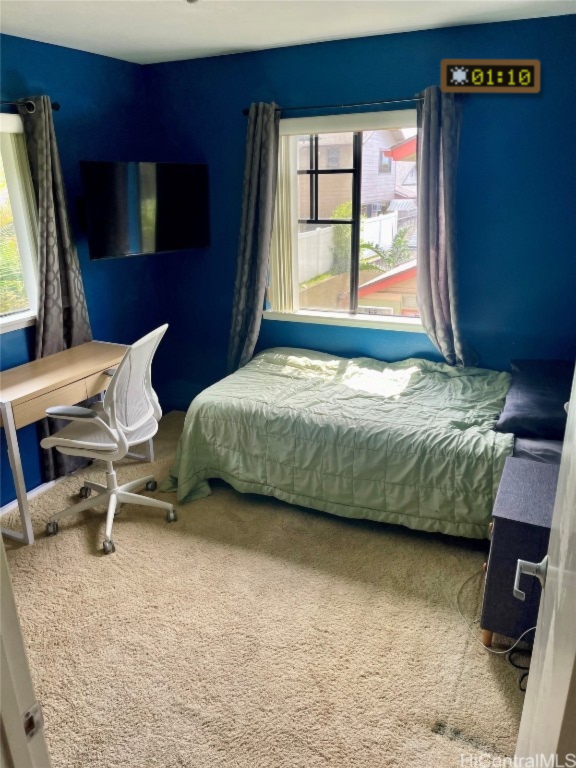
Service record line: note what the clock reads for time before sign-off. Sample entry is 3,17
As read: 1,10
